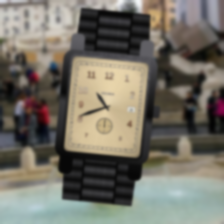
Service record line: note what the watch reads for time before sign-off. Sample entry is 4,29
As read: 10,41
